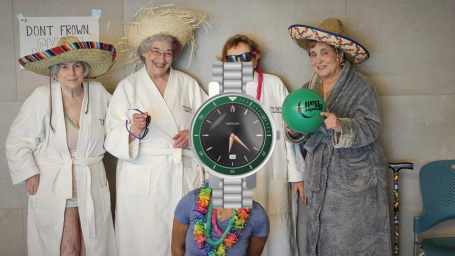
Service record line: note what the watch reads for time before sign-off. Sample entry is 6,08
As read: 6,22
